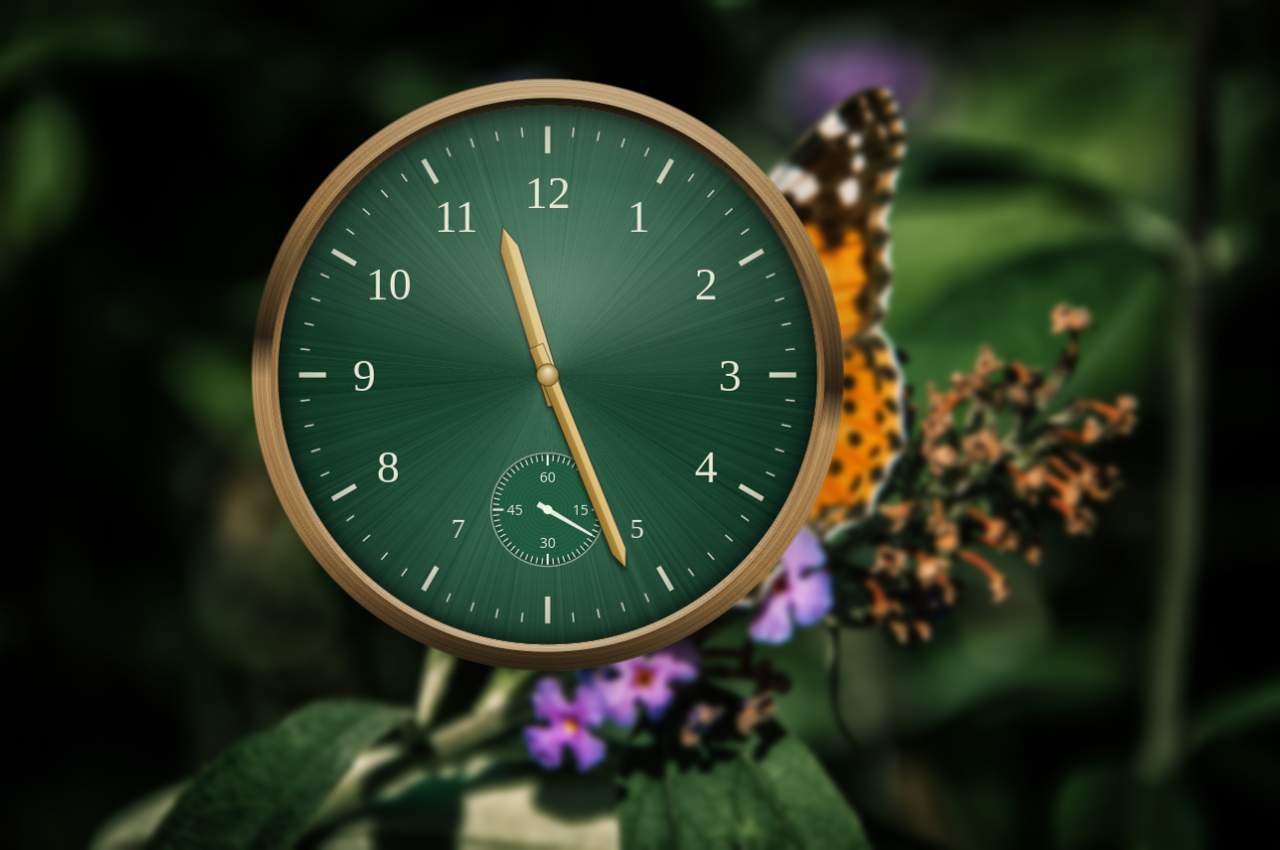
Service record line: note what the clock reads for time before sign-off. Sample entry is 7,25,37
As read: 11,26,20
